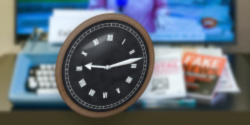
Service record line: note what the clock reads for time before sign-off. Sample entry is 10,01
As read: 9,13
